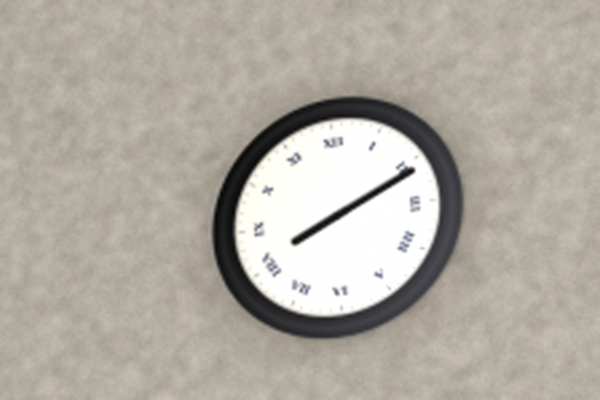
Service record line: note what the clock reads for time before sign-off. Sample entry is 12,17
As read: 8,11
